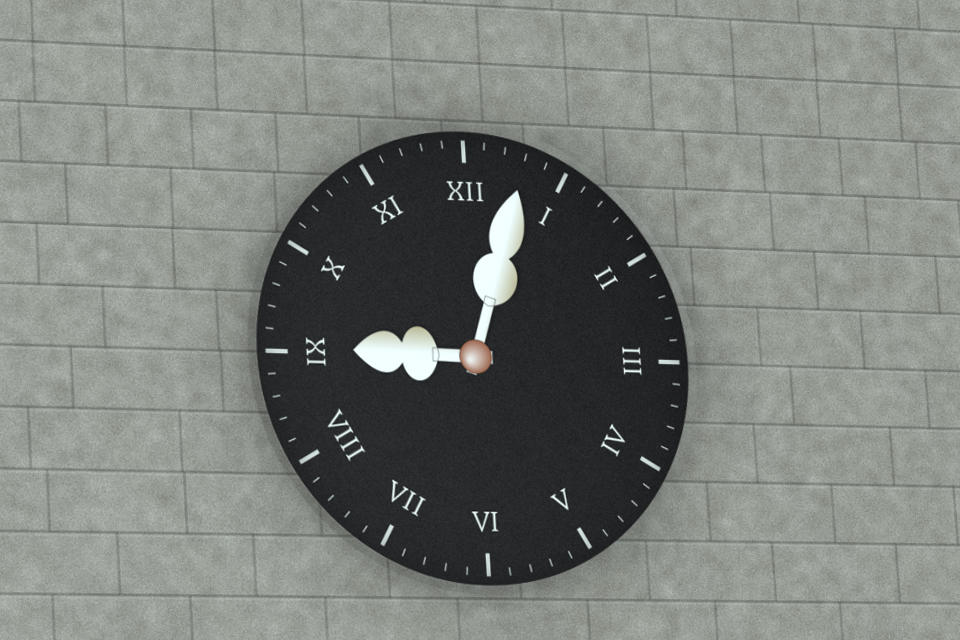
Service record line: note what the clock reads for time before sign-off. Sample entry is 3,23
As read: 9,03
